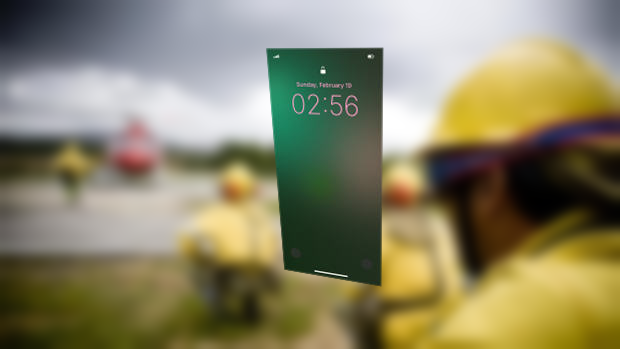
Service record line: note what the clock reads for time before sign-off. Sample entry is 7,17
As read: 2,56
